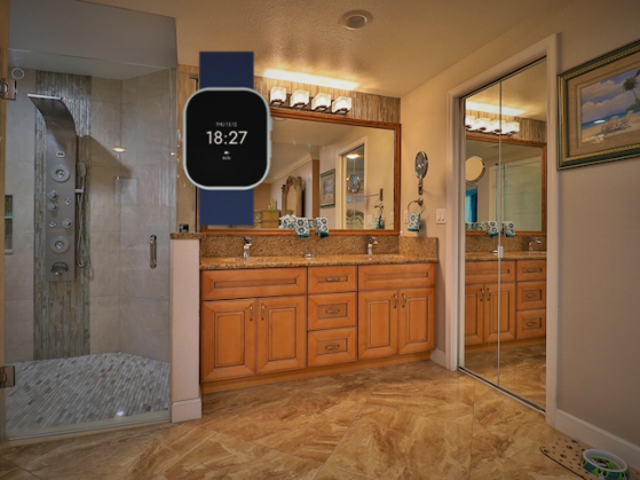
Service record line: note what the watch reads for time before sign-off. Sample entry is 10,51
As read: 18,27
